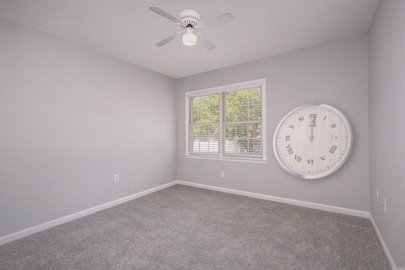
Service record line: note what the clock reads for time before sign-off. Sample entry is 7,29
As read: 12,00
